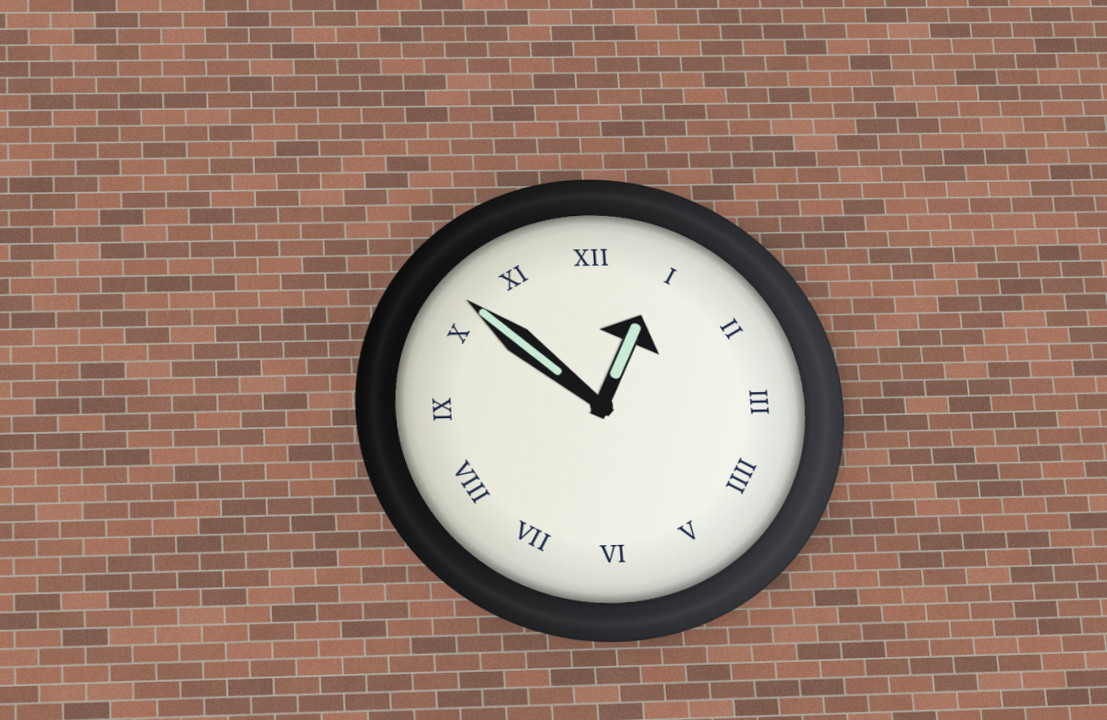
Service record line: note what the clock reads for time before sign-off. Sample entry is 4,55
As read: 12,52
